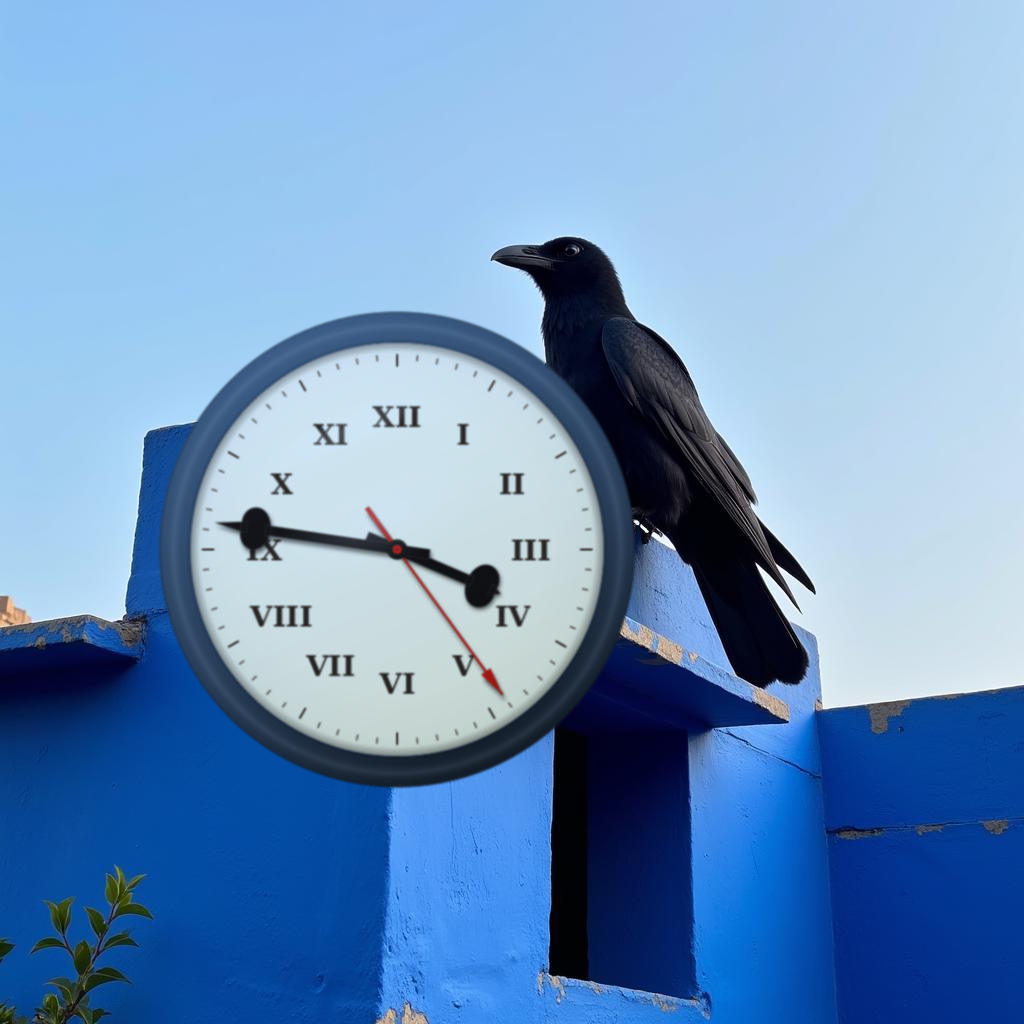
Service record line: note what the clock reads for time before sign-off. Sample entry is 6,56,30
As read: 3,46,24
